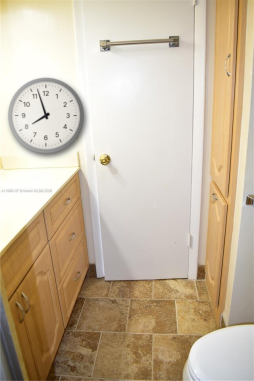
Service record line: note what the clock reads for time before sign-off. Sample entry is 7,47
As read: 7,57
